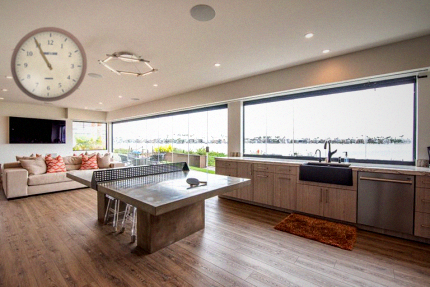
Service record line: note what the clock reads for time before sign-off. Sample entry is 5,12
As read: 10,55
